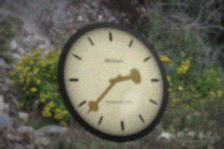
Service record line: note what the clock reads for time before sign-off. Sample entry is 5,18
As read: 2,38
